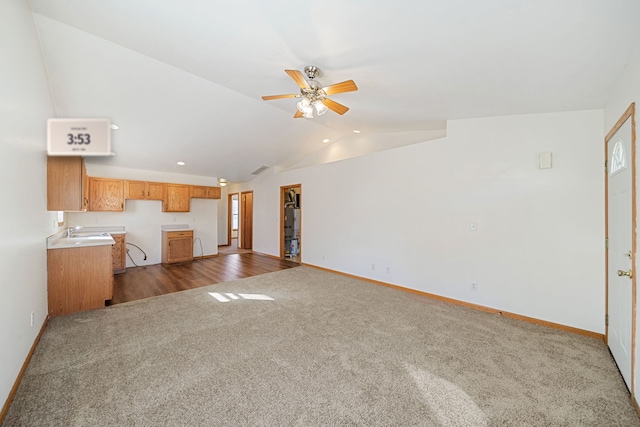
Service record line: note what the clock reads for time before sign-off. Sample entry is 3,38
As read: 3,53
